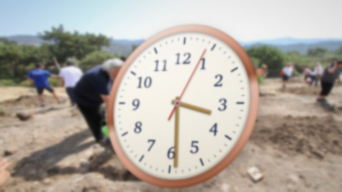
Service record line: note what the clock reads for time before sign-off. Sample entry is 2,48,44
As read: 3,29,04
